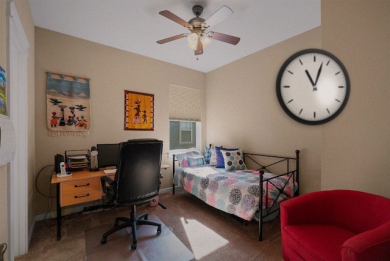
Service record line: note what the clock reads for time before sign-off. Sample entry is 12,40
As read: 11,03
